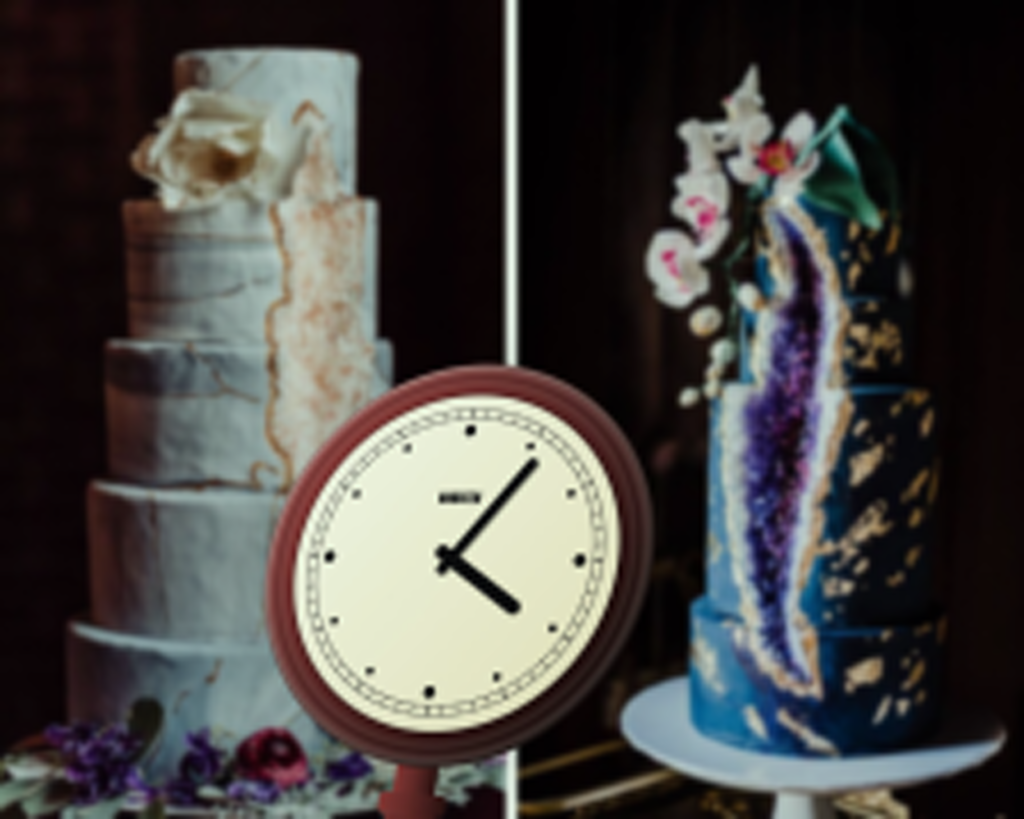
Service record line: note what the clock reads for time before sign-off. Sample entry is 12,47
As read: 4,06
